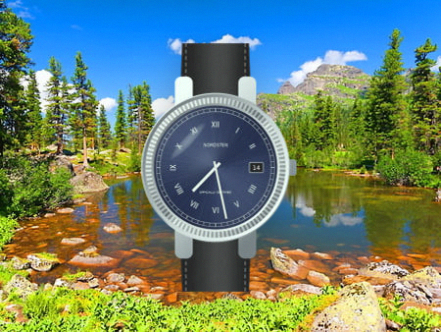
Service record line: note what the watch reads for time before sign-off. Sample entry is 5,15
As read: 7,28
